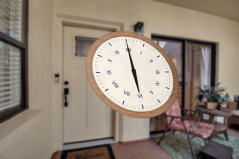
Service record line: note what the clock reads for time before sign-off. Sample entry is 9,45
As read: 6,00
